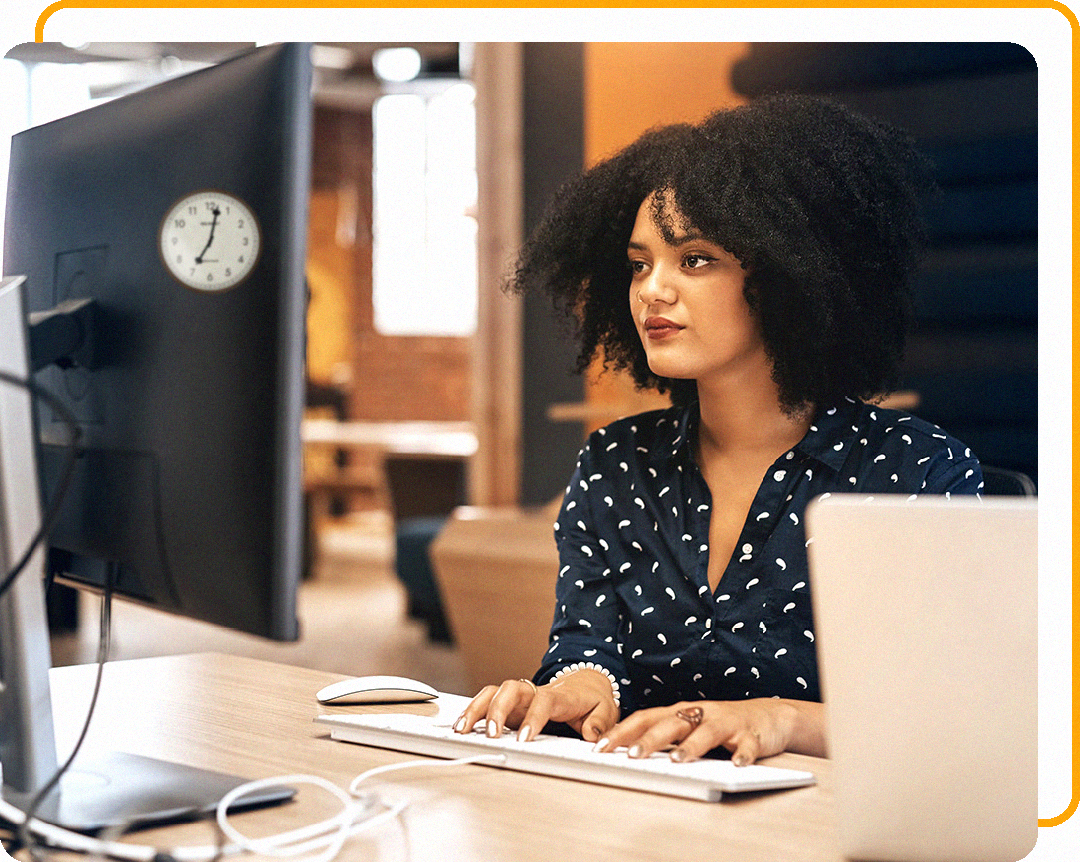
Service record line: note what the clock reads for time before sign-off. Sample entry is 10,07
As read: 7,02
